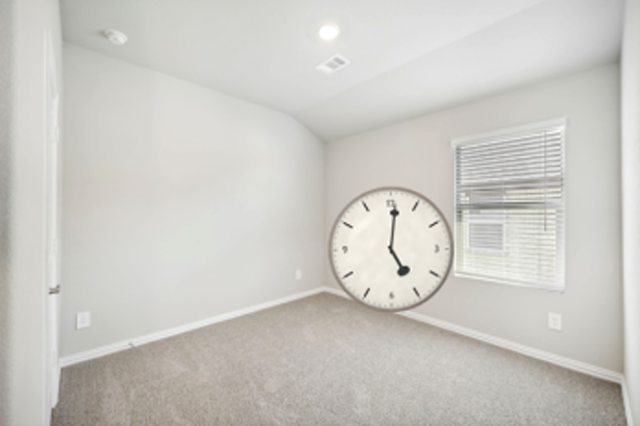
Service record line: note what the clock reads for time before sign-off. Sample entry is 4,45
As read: 5,01
